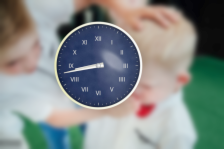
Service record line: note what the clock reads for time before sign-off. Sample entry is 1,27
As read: 8,43
